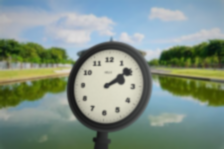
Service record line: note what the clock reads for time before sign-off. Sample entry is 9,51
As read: 2,09
